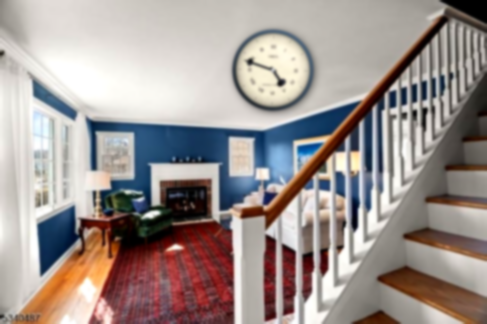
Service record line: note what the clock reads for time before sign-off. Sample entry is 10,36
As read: 4,48
